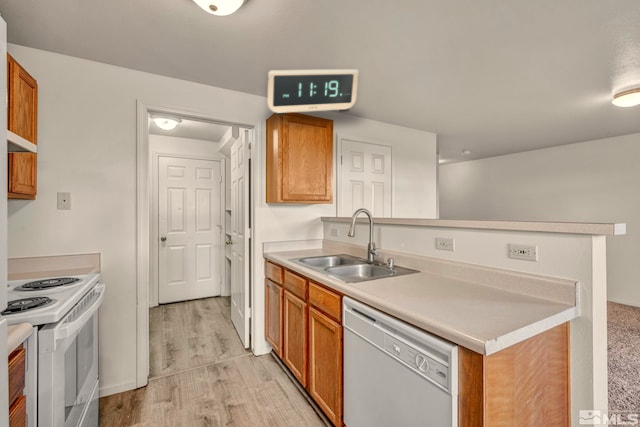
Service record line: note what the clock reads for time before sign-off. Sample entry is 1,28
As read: 11,19
